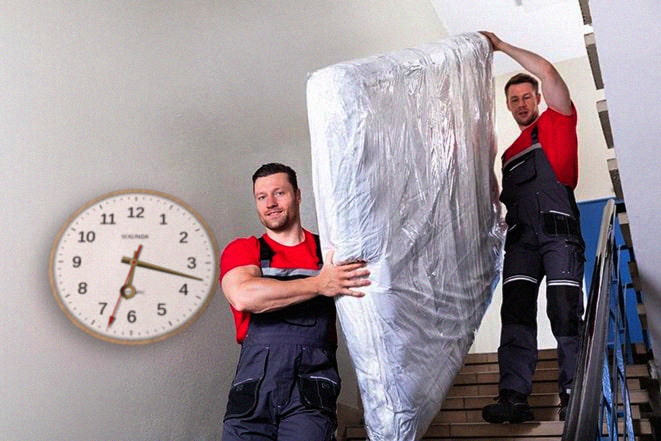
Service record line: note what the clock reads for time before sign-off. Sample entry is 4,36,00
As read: 6,17,33
